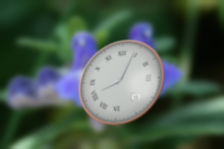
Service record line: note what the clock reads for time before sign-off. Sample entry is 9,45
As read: 8,04
